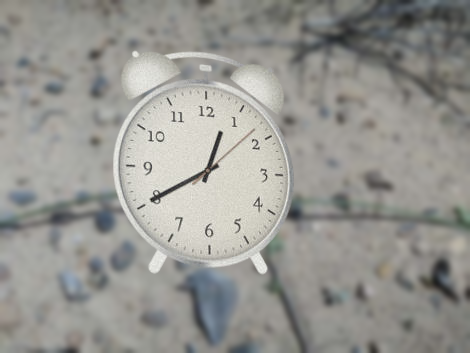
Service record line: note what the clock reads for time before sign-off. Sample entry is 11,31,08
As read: 12,40,08
